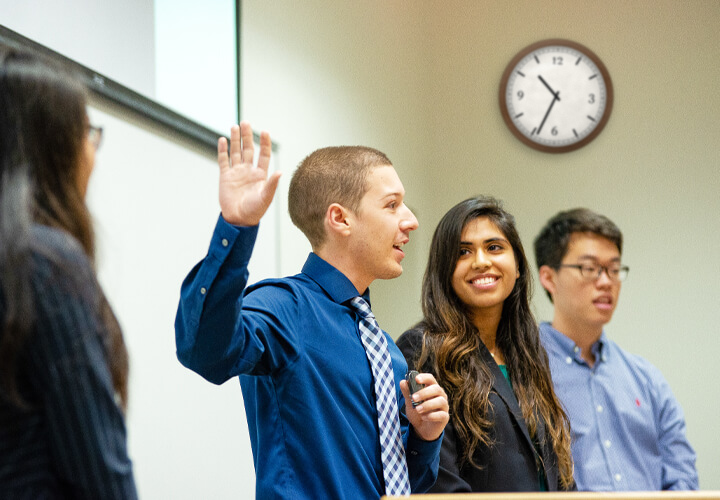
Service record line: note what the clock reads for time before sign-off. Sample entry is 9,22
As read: 10,34
